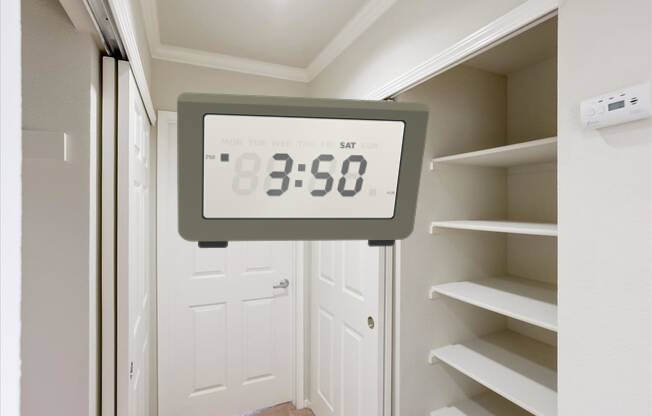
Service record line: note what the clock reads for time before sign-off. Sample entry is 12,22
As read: 3,50
